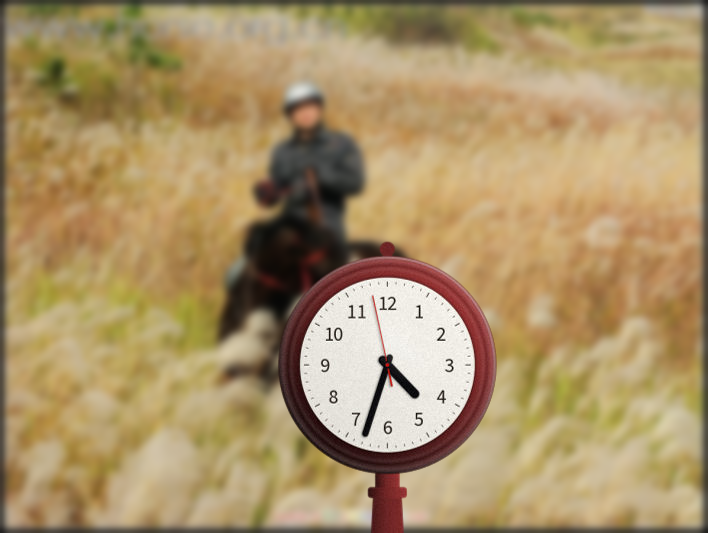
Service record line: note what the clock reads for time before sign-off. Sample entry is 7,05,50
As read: 4,32,58
